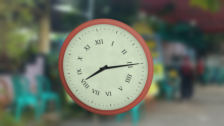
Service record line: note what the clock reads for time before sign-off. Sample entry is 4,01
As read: 8,15
